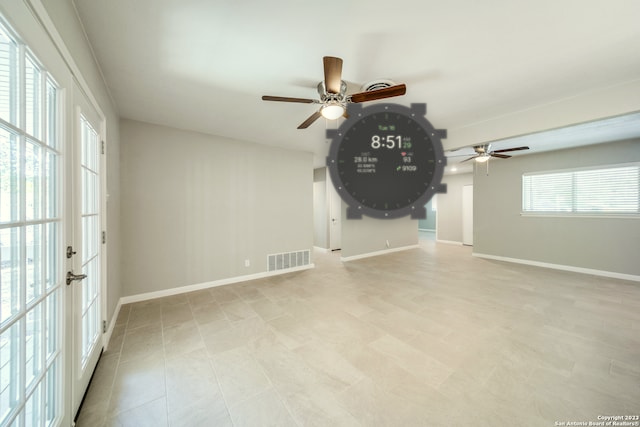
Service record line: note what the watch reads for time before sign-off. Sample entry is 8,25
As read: 8,51
